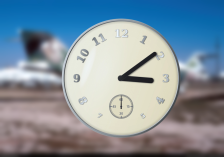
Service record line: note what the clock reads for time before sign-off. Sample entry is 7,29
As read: 3,09
